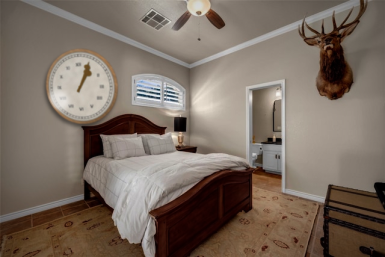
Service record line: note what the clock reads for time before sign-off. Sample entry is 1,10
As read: 1,04
